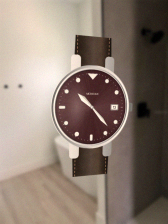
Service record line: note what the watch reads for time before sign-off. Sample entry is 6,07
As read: 10,23
